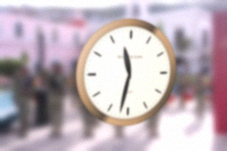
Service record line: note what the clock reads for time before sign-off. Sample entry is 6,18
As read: 11,32
